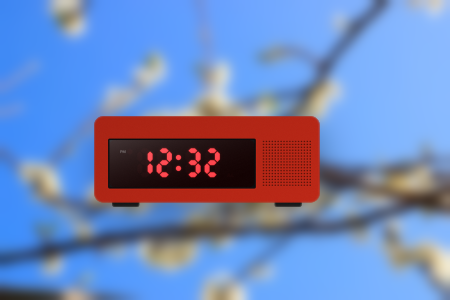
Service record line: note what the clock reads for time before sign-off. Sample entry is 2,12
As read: 12,32
